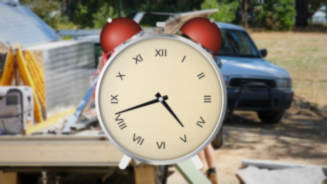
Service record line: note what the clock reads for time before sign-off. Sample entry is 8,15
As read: 4,42
